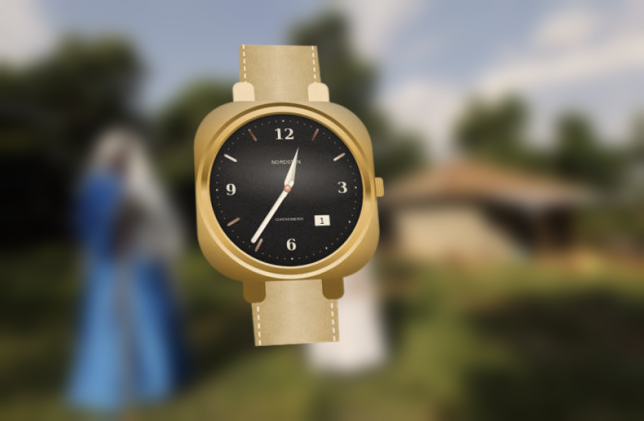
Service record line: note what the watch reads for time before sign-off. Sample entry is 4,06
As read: 12,36
